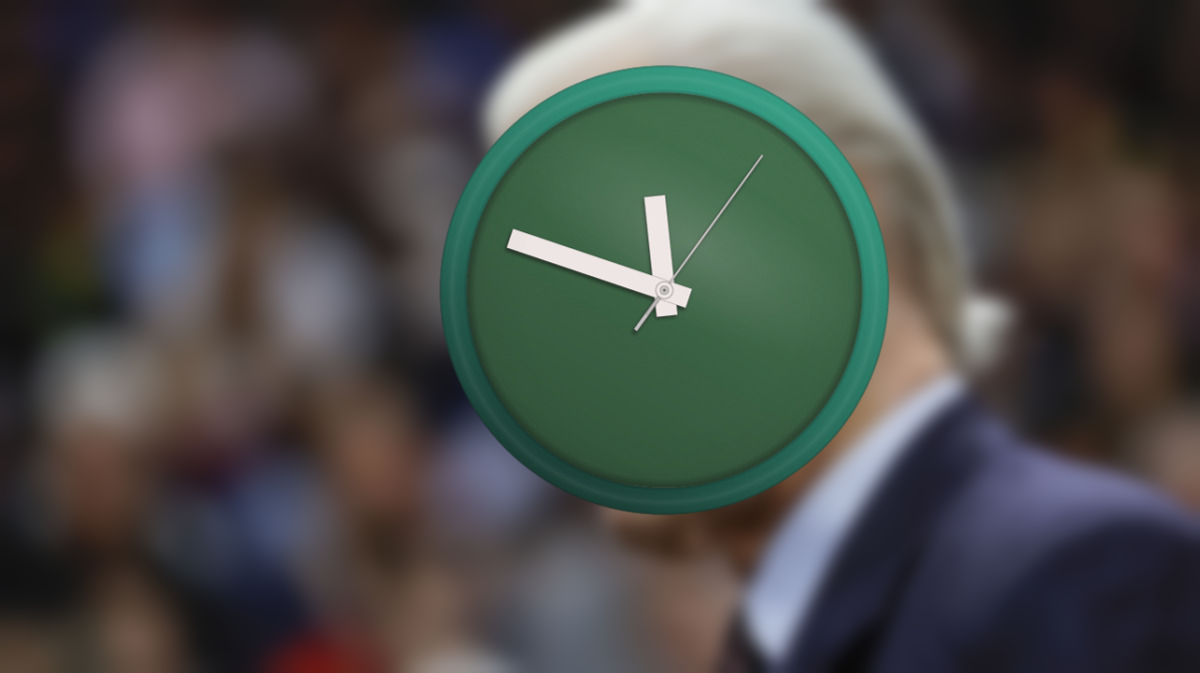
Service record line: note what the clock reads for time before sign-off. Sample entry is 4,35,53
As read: 11,48,06
